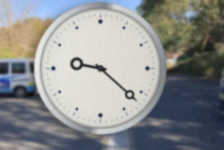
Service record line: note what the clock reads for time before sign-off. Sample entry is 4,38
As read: 9,22
